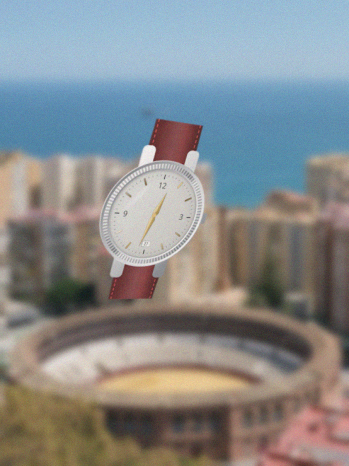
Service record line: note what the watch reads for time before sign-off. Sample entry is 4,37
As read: 12,32
